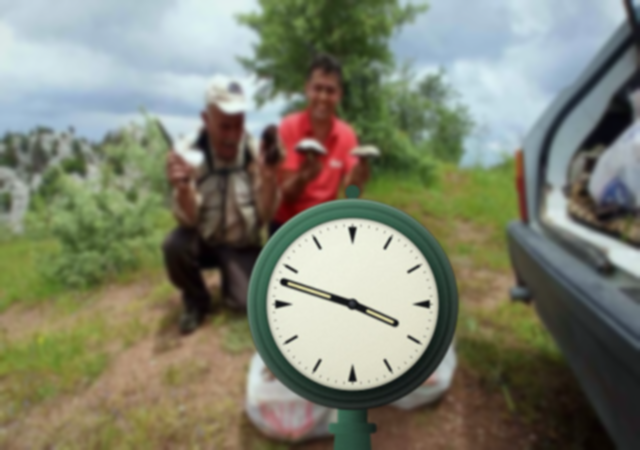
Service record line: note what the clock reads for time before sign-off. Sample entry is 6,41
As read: 3,48
